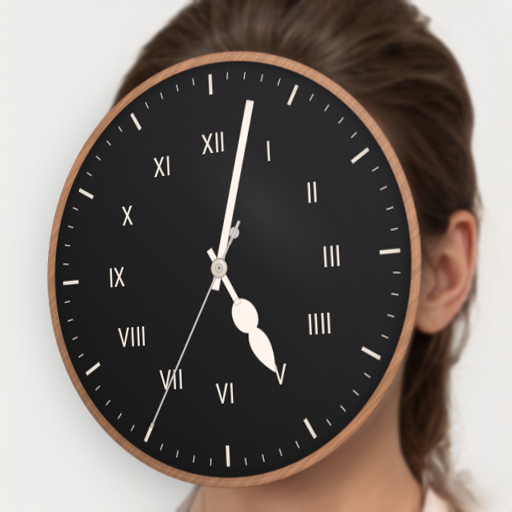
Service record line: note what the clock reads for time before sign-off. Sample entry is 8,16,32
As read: 5,02,35
